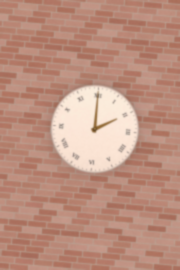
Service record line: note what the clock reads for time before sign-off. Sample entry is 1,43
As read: 2,00
